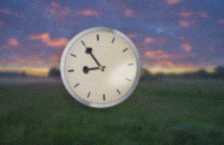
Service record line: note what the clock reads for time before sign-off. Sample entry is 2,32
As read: 8,55
